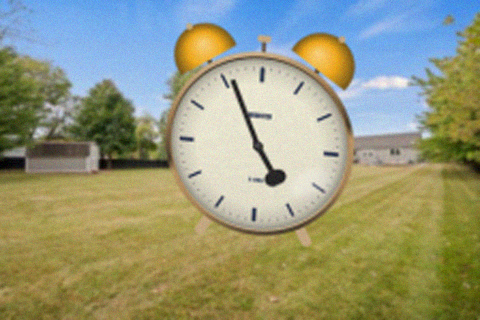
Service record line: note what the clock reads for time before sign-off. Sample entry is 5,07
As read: 4,56
